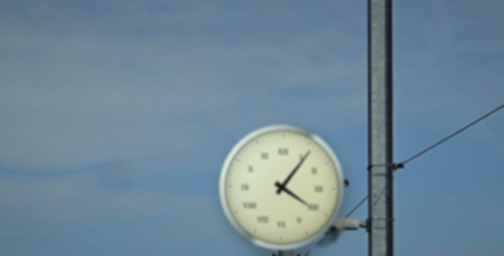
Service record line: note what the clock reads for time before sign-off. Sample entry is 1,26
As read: 4,06
